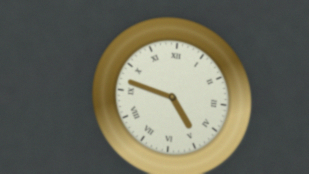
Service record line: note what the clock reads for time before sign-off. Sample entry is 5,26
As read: 4,47
